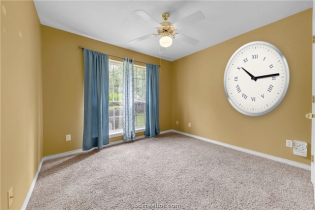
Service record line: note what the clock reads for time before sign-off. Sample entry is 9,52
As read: 10,14
